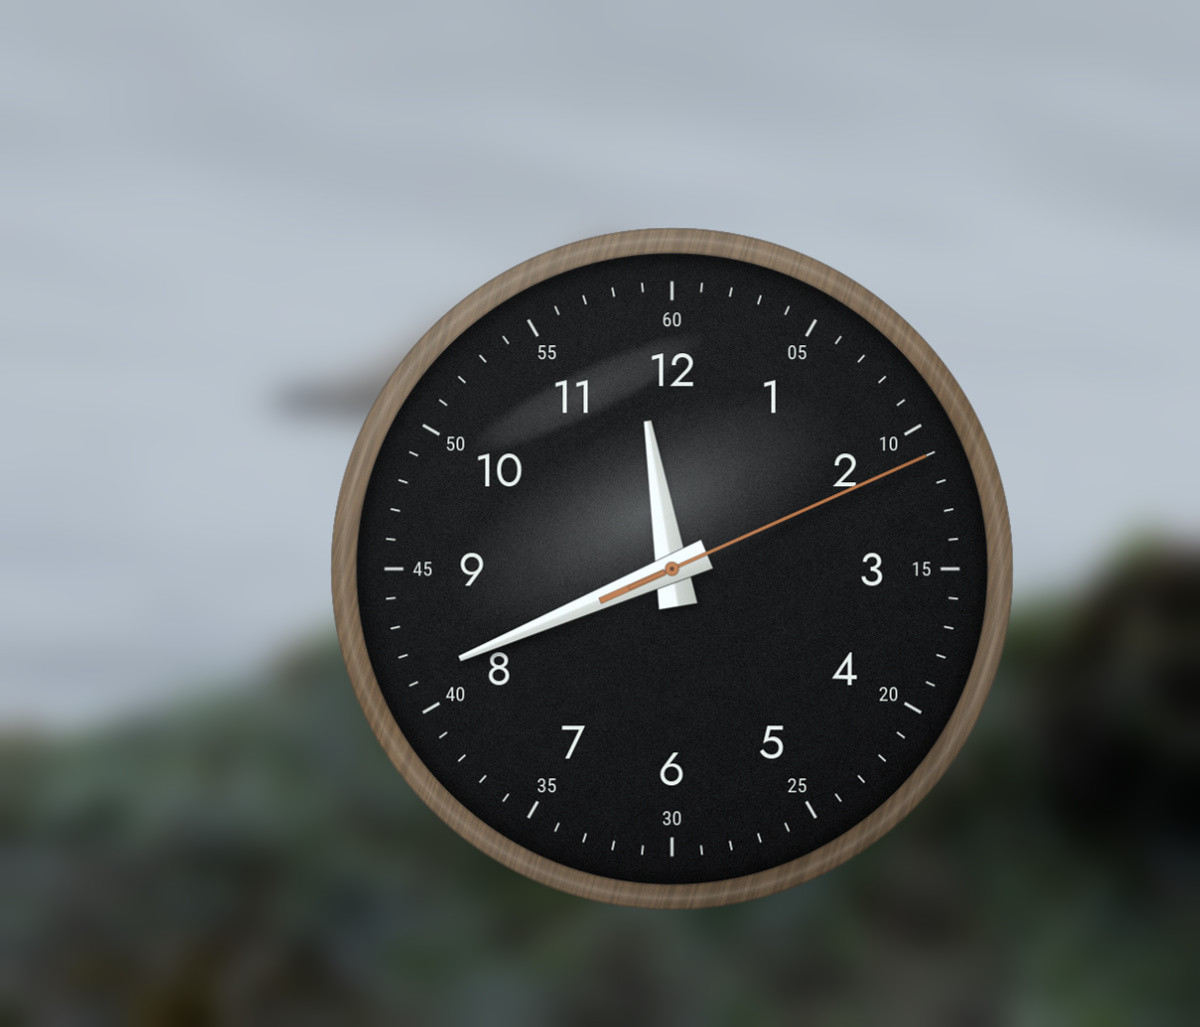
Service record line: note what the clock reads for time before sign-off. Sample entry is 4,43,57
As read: 11,41,11
